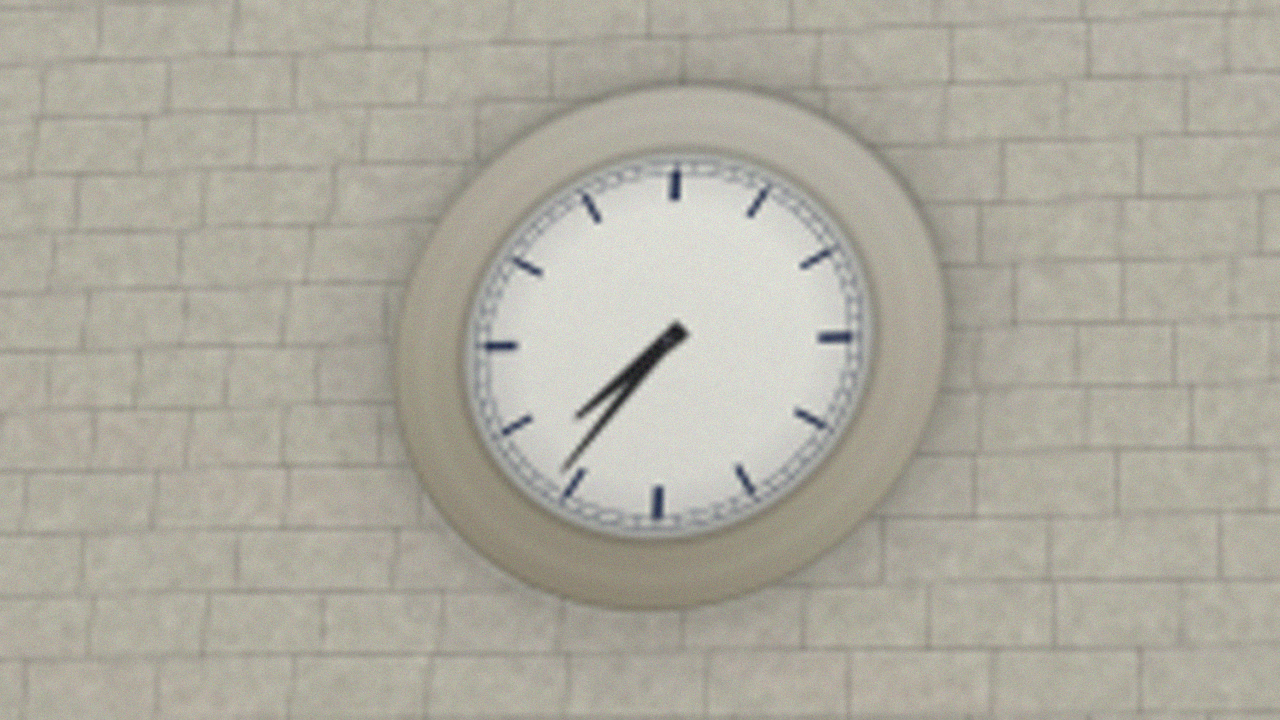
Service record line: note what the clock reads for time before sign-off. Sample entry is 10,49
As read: 7,36
